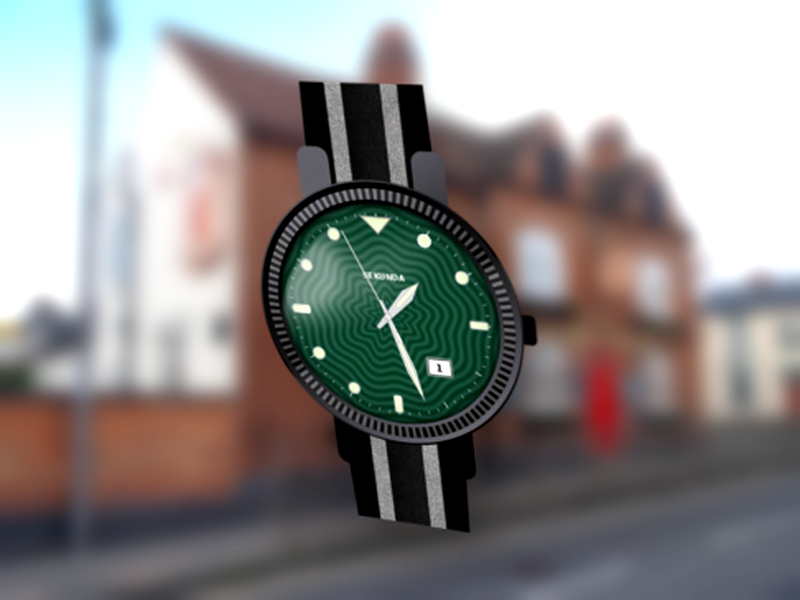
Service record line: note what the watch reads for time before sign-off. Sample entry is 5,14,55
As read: 1,26,56
